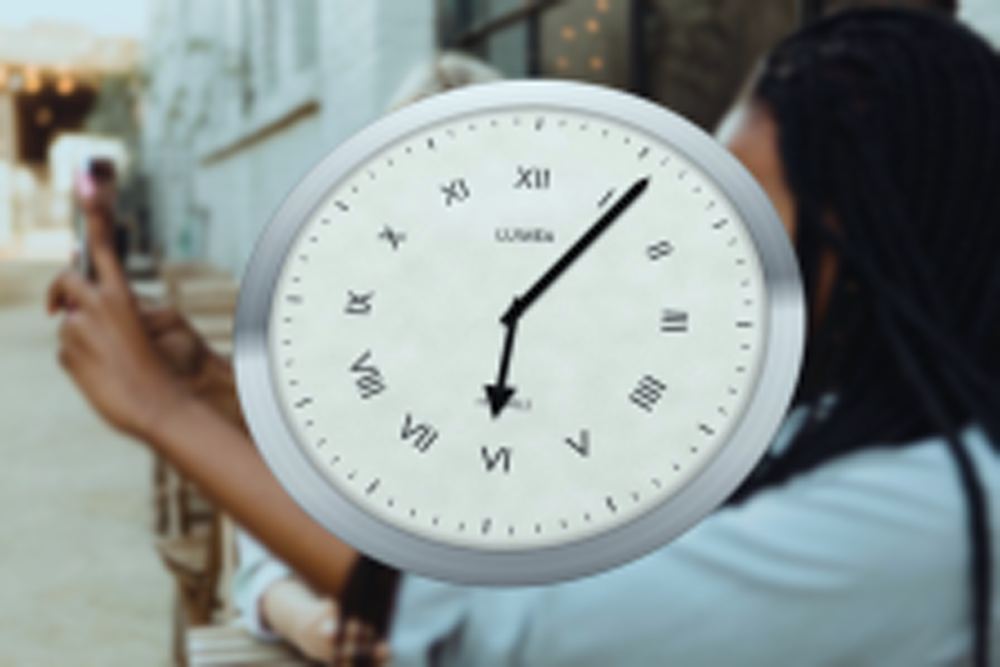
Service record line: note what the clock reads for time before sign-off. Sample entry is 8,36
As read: 6,06
